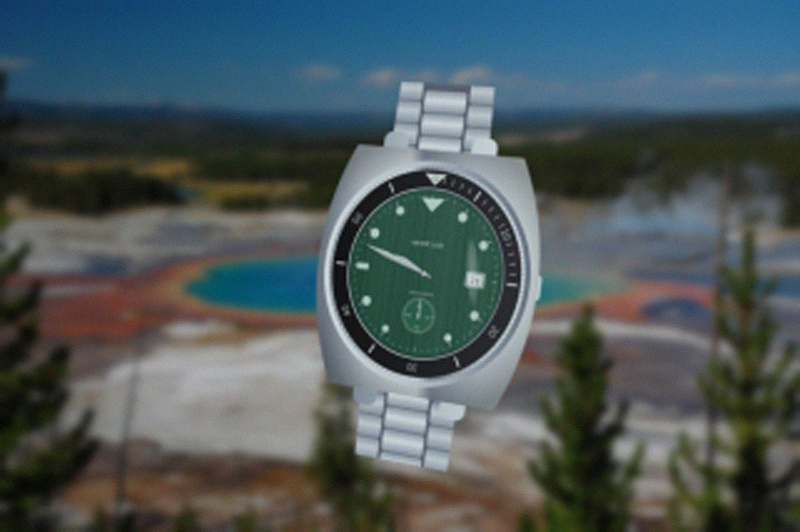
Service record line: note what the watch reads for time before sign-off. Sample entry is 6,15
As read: 9,48
